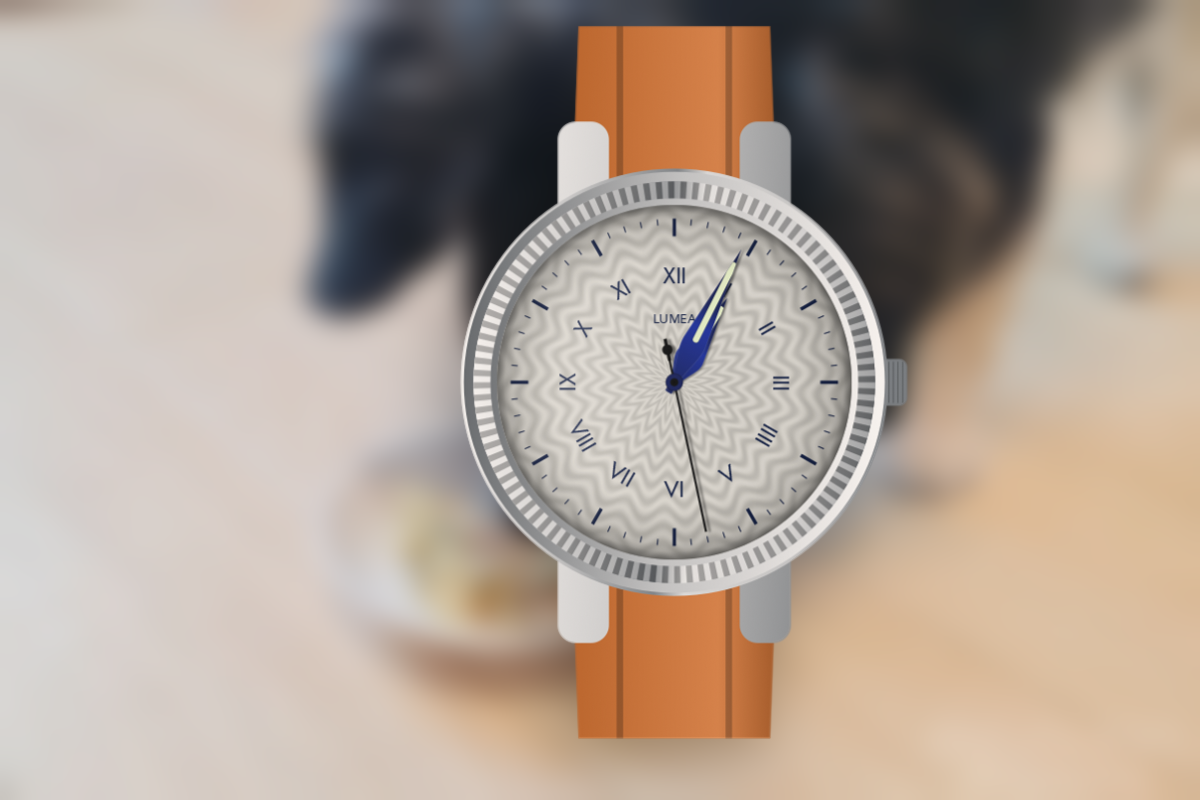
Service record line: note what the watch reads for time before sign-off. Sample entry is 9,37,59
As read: 1,04,28
